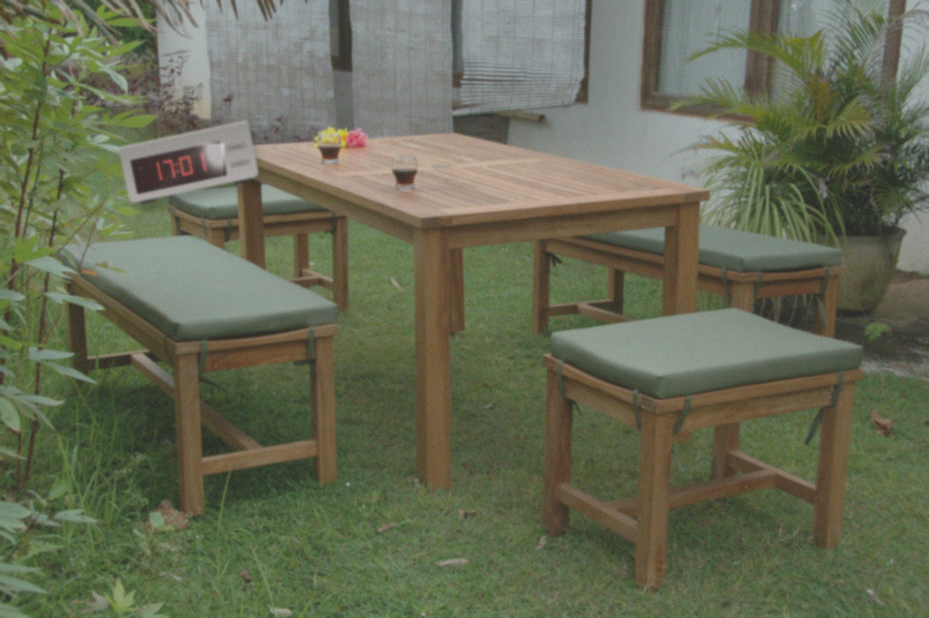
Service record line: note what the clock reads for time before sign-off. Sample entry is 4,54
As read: 17,01
